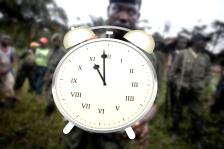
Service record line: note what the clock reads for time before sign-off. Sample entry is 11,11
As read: 10,59
